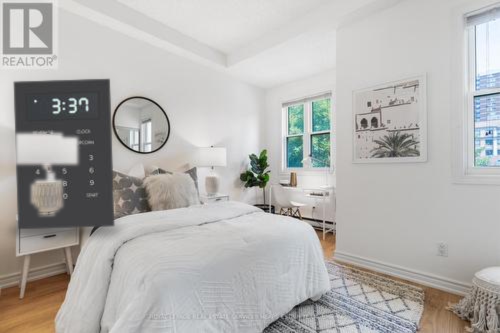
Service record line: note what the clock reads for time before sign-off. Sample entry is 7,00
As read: 3,37
